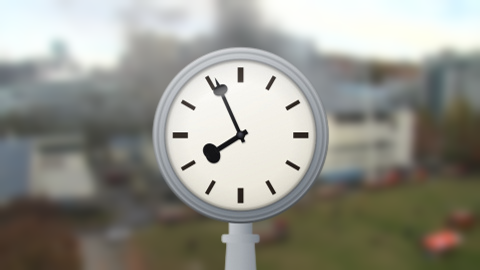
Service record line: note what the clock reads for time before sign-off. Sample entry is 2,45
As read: 7,56
